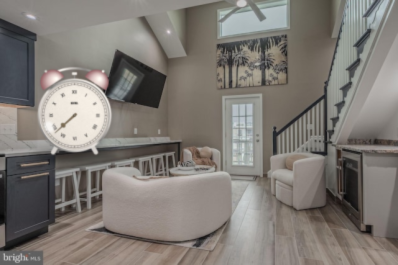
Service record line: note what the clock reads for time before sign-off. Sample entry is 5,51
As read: 7,38
